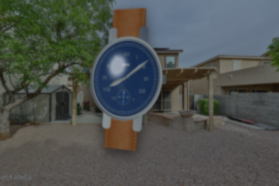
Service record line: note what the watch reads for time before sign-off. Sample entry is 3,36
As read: 8,09
